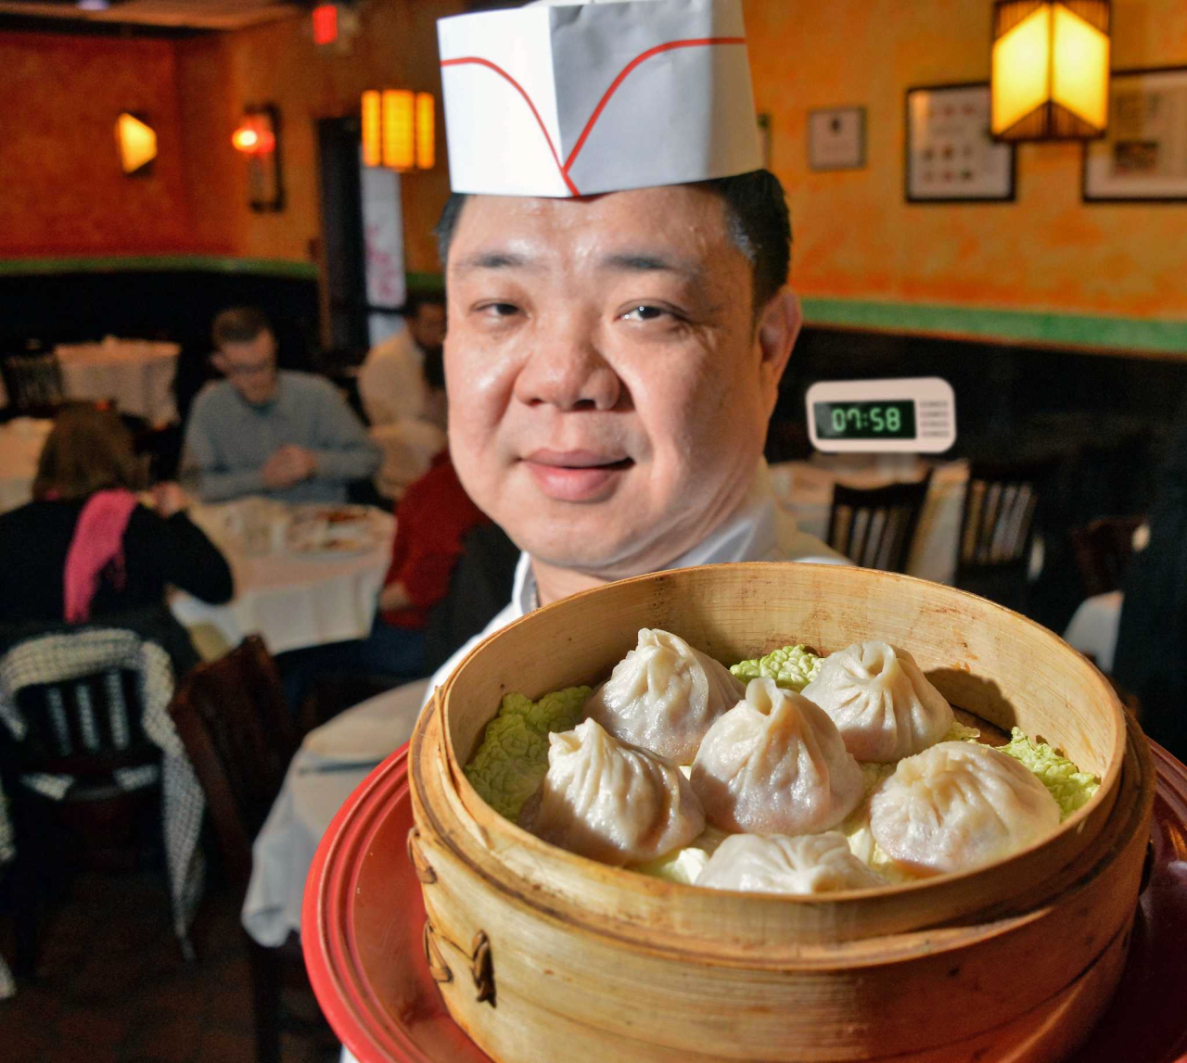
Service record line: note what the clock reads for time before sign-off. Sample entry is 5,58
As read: 7,58
